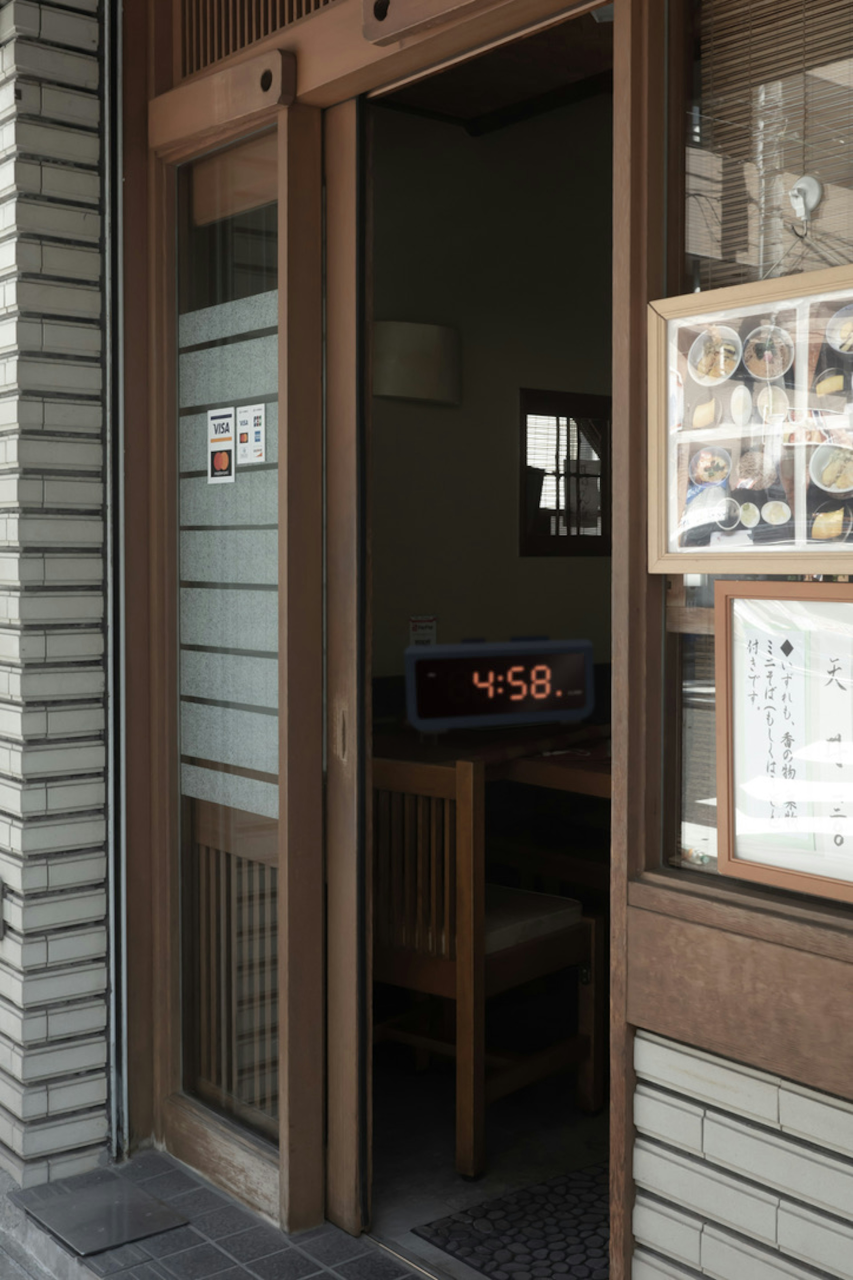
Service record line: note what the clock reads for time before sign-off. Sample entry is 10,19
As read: 4,58
